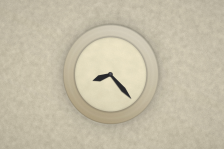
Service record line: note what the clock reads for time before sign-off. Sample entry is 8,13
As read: 8,23
